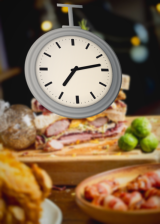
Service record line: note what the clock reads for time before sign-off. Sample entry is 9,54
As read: 7,13
